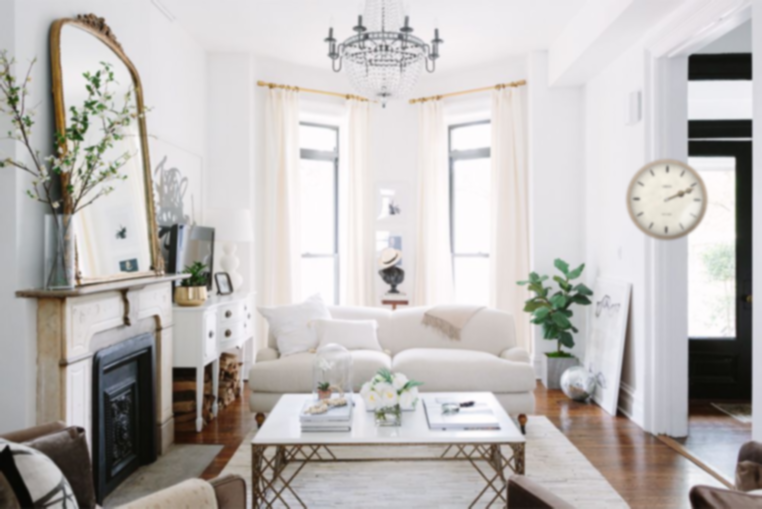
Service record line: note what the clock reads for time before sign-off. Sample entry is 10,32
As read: 2,11
